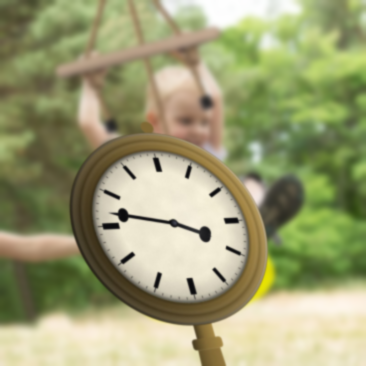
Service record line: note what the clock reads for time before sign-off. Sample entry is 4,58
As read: 3,47
